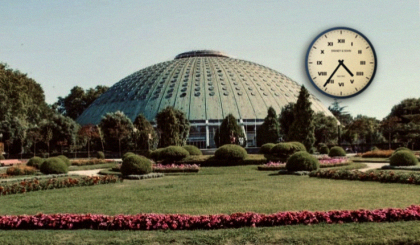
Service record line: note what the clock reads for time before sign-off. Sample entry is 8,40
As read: 4,36
